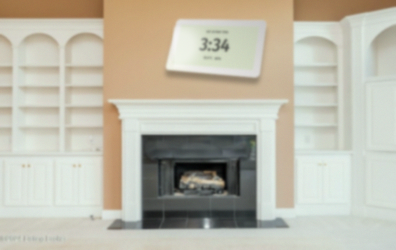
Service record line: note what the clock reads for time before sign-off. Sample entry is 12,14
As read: 3,34
